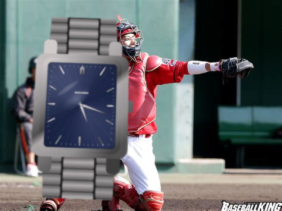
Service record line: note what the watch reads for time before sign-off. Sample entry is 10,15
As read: 5,18
